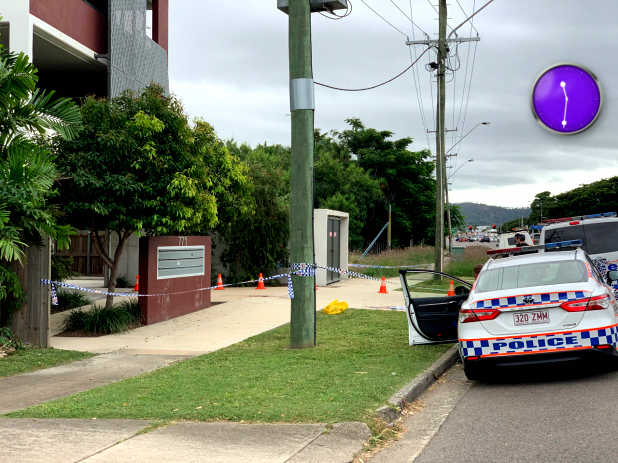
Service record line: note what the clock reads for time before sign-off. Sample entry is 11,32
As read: 11,31
